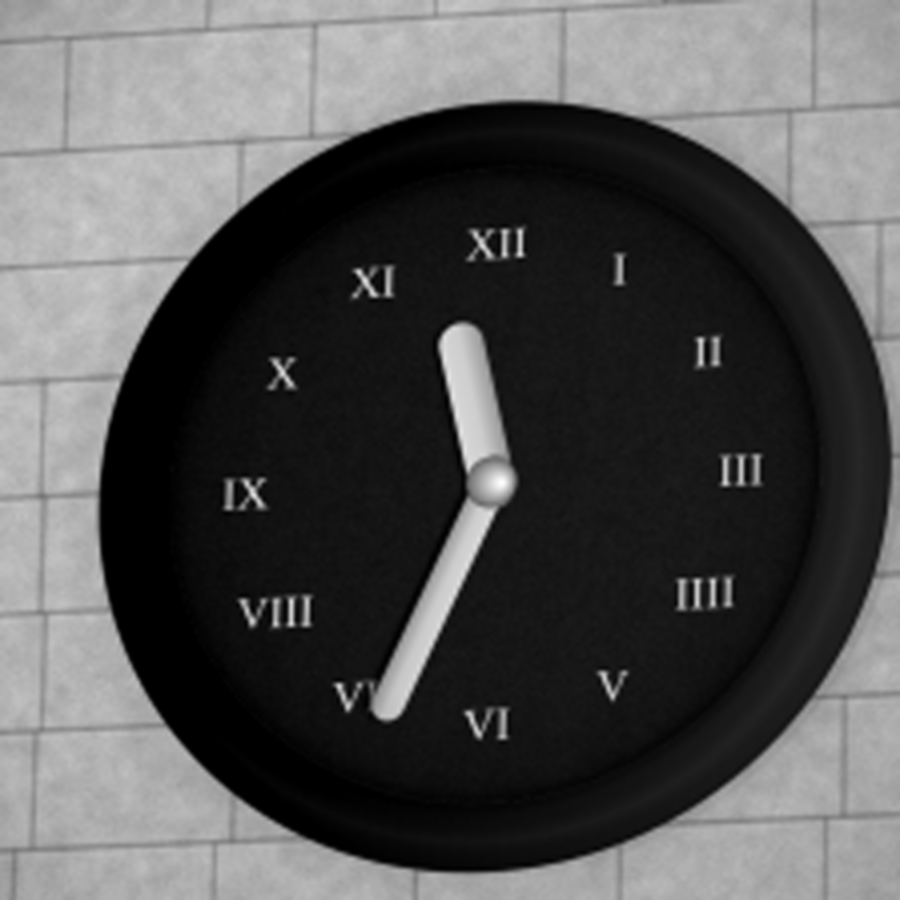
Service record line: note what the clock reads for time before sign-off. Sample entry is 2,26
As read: 11,34
